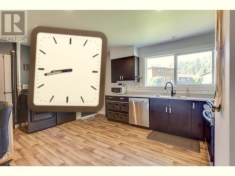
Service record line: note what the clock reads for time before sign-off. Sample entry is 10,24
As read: 8,43
